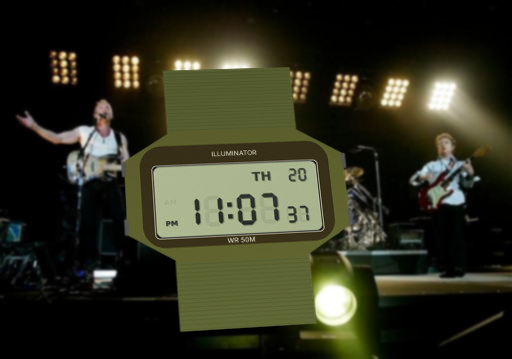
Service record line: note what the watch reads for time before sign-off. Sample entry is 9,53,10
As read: 11,07,37
